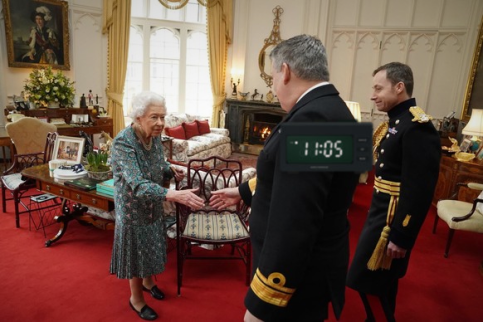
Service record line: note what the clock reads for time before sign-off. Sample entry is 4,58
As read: 11,05
